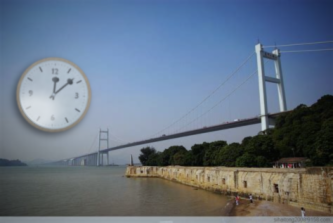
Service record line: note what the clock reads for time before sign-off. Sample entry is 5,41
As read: 12,08
